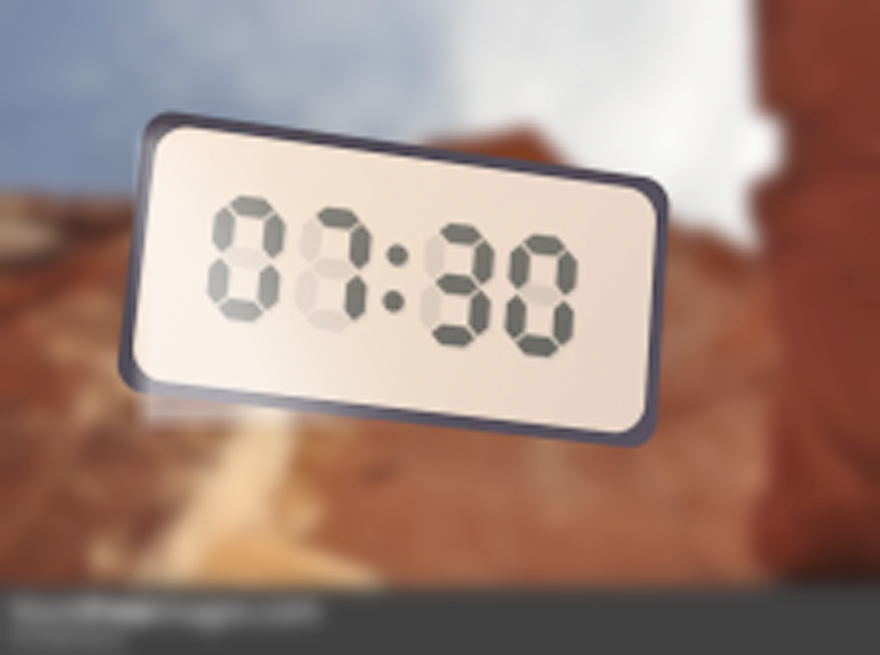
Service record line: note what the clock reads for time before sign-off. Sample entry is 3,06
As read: 7,30
